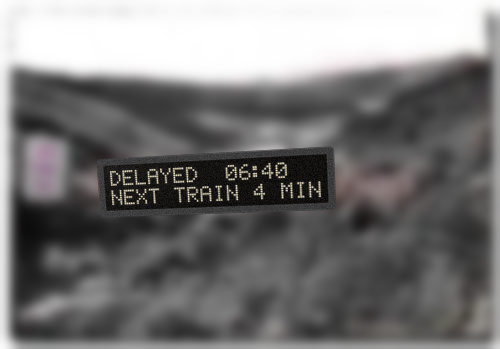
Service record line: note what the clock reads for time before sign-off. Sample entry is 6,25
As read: 6,40
